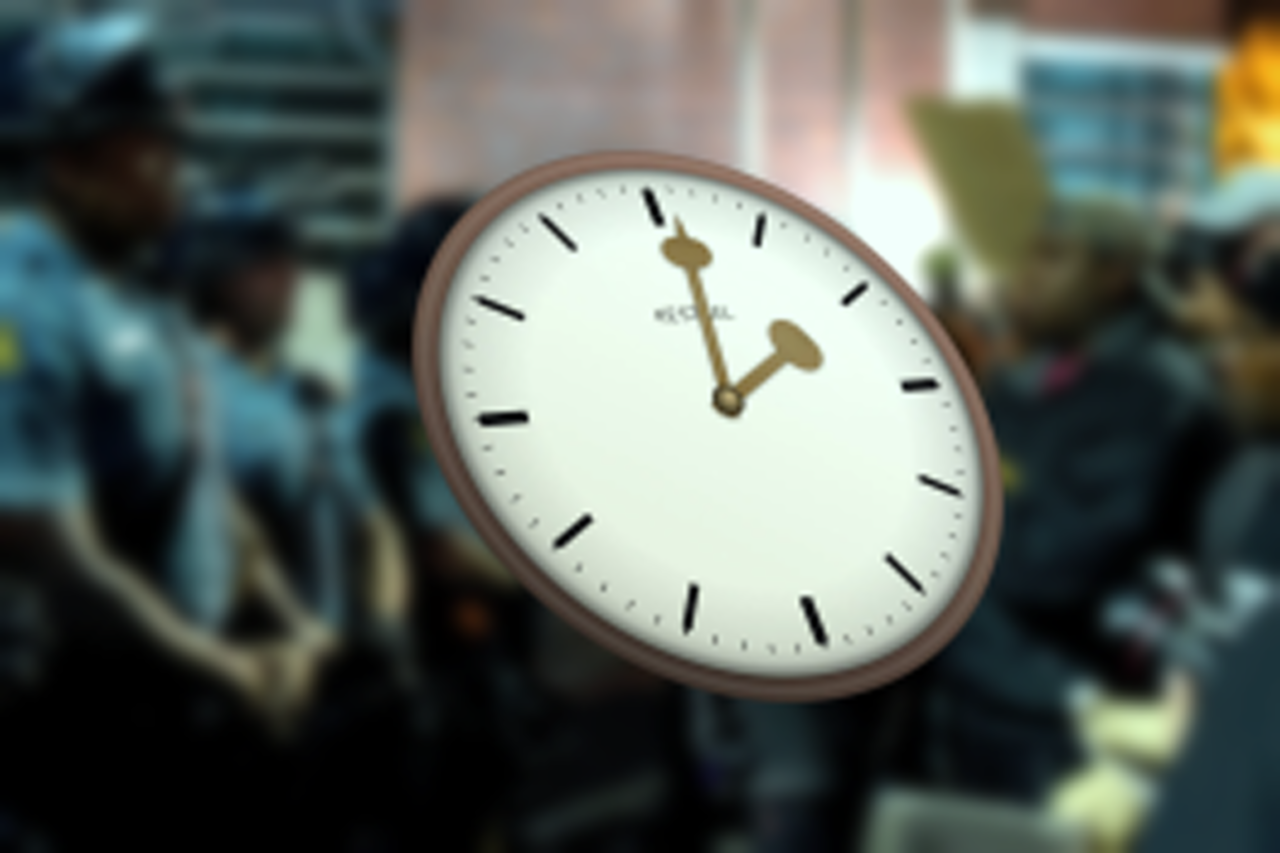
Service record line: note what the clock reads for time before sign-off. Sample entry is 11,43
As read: 2,01
